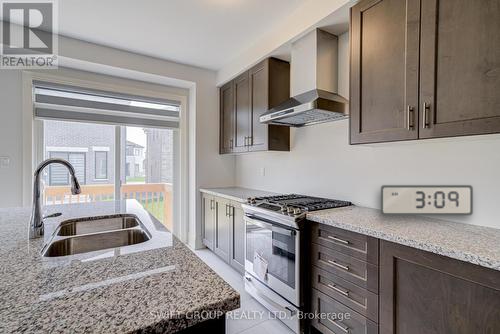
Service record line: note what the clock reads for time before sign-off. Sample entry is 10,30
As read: 3,09
